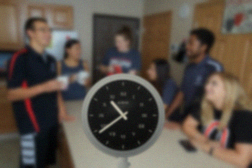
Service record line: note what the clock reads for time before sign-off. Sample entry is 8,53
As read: 10,39
